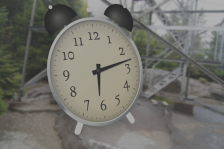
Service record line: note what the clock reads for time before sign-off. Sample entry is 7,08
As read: 6,13
